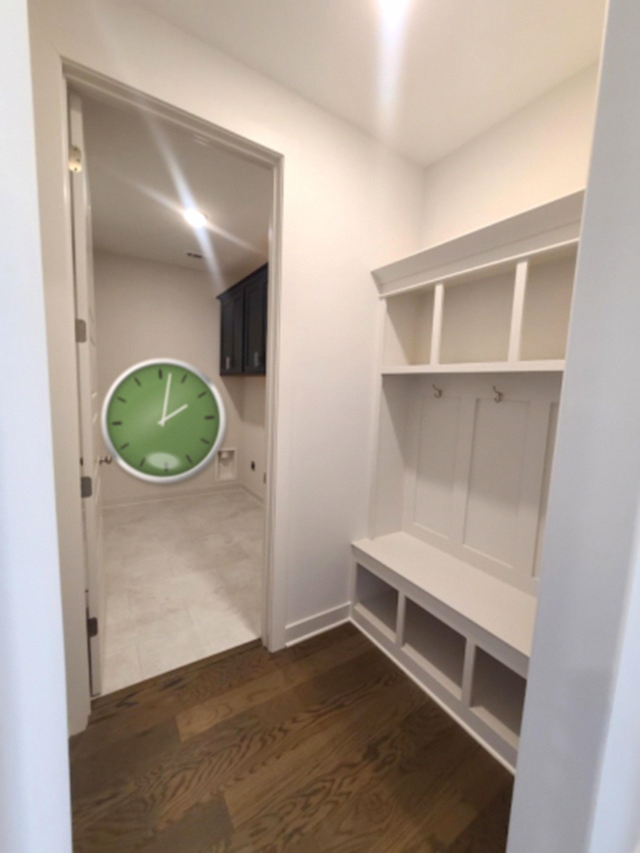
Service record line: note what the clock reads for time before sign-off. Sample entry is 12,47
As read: 2,02
